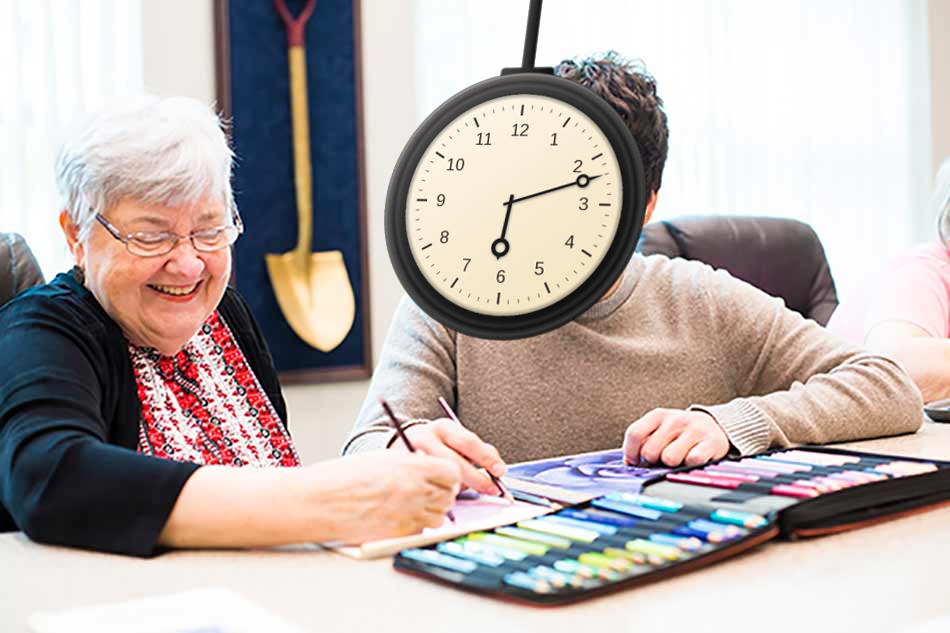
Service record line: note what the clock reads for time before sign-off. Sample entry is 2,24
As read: 6,12
